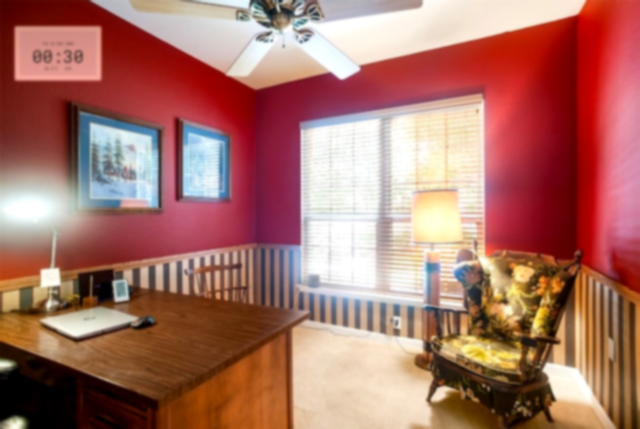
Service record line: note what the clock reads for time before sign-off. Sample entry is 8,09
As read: 0,30
